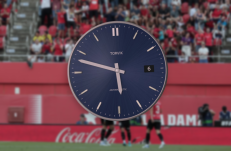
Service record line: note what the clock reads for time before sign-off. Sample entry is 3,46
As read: 5,48
